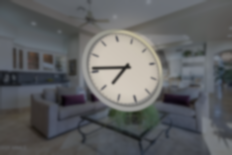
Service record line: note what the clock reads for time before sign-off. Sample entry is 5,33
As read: 7,46
